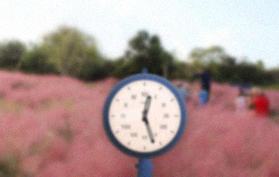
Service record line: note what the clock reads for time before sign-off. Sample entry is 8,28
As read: 12,27
